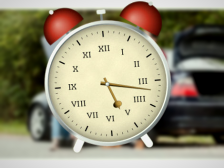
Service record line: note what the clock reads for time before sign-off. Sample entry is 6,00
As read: 5,17
